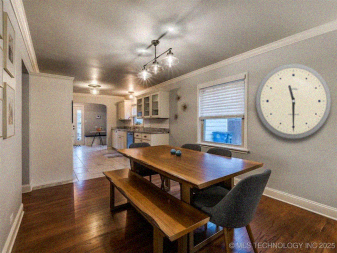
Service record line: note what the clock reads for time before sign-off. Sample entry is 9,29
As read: 11,30
